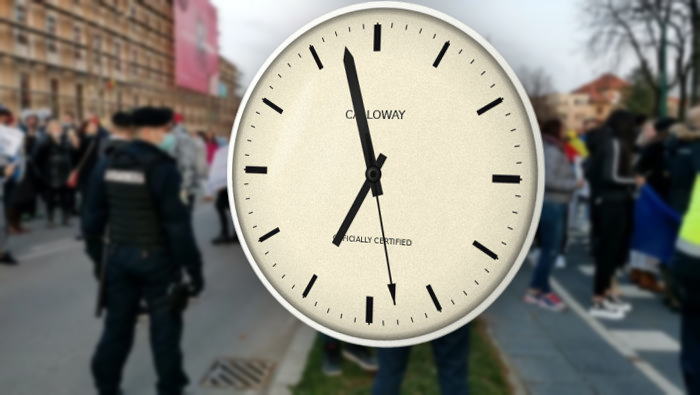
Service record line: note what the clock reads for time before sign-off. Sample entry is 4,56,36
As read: 6,57,28
